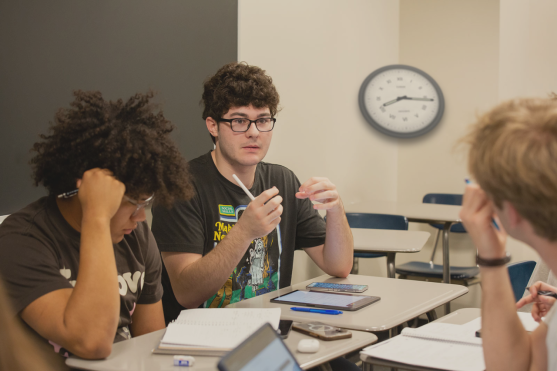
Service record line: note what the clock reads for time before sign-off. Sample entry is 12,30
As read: 8,16
